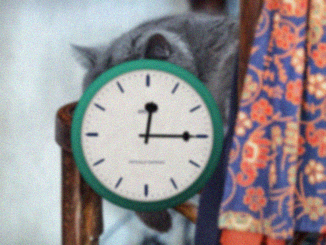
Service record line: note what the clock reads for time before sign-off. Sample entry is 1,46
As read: 12,15
